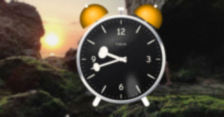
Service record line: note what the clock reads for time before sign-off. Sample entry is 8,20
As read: 9,42
